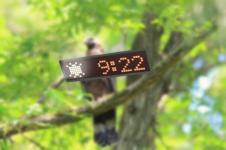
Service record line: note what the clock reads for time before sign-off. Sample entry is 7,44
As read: 9,22
